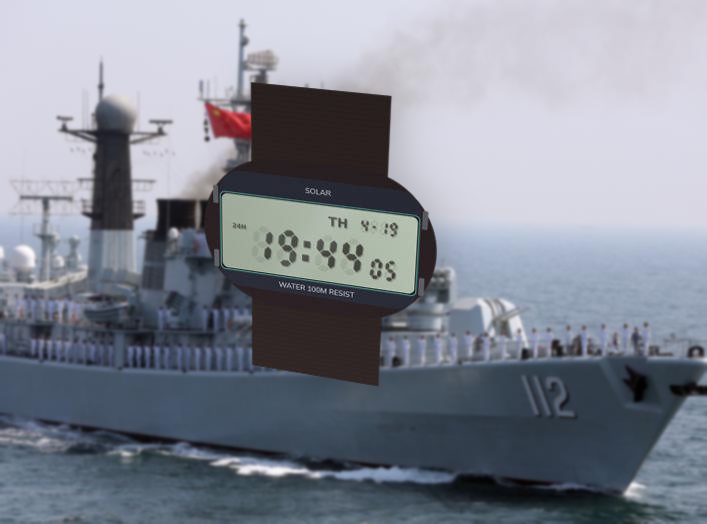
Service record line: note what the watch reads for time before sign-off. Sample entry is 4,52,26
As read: 19,44,05
